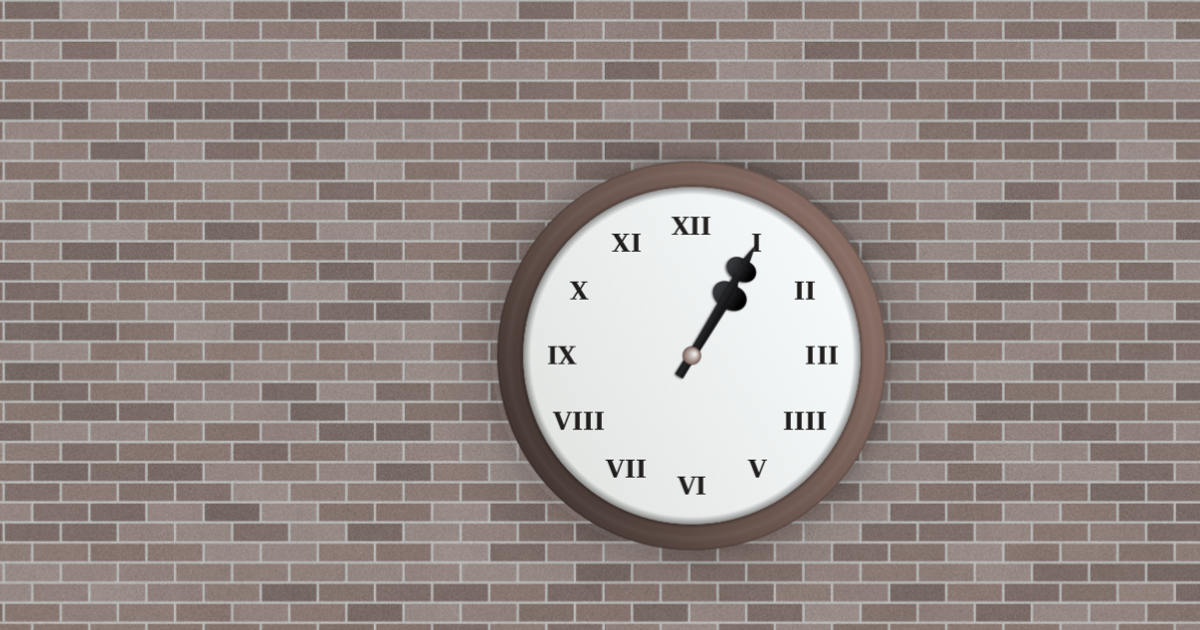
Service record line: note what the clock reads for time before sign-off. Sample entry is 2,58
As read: 1,05
